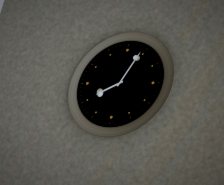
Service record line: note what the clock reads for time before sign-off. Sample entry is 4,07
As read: 8,04
